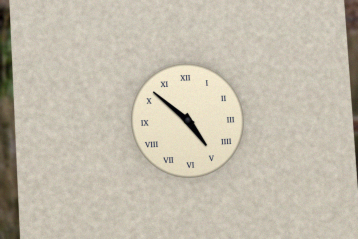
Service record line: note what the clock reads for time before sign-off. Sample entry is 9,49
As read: 4,52
